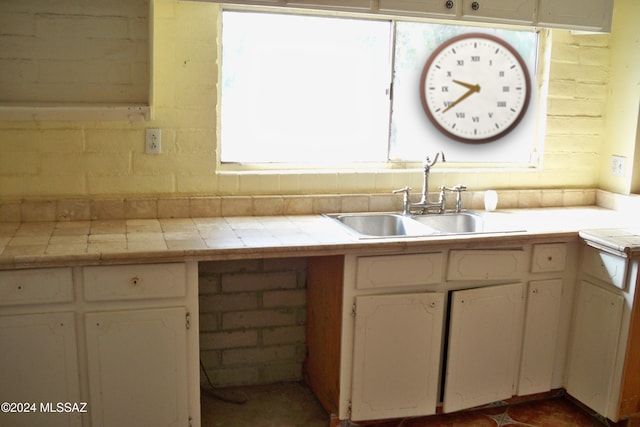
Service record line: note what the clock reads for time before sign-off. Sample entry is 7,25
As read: 9,39
